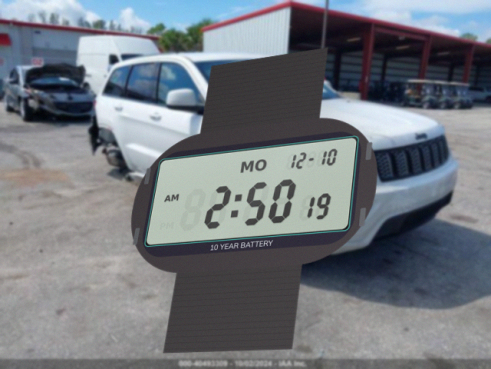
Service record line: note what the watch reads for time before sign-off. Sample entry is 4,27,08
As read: 2,50,19
